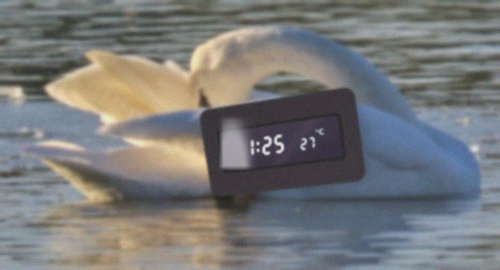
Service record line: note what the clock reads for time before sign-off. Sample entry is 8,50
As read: 1,25
